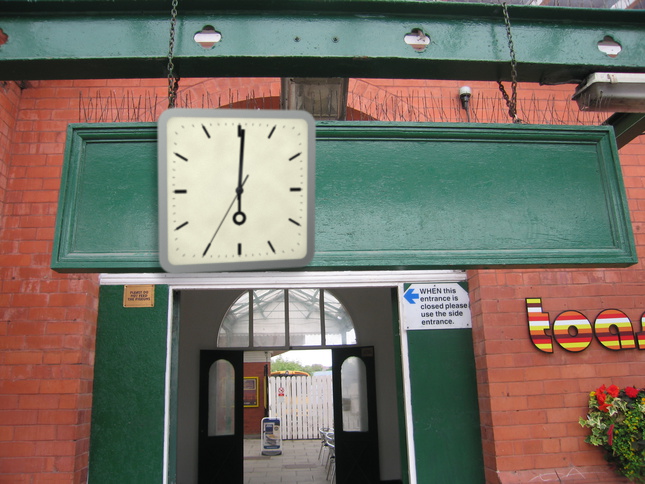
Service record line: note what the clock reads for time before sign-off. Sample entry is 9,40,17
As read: 6,00,35
